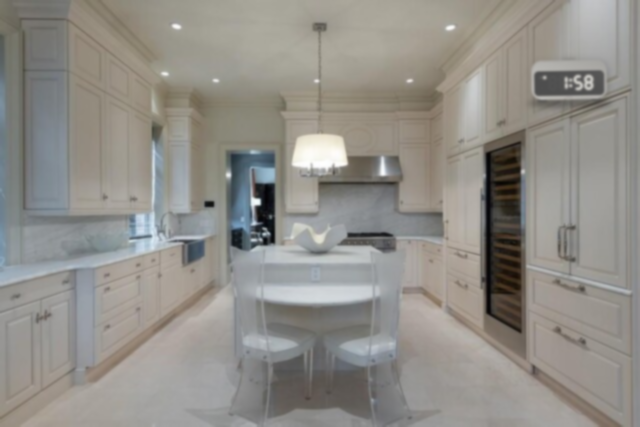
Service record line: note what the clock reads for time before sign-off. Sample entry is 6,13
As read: 1,58
